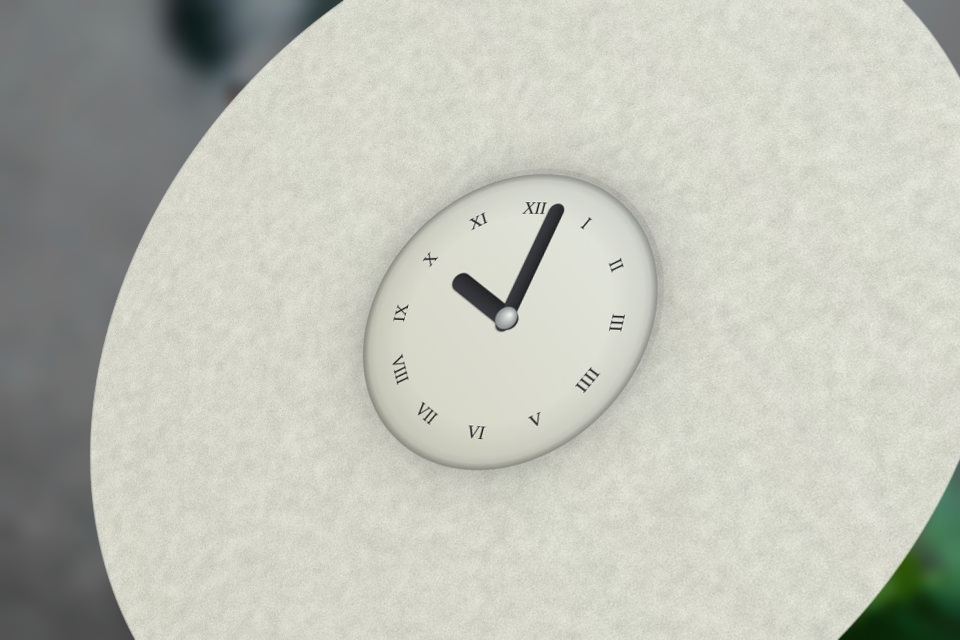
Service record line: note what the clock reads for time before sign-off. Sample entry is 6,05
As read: 10,02
